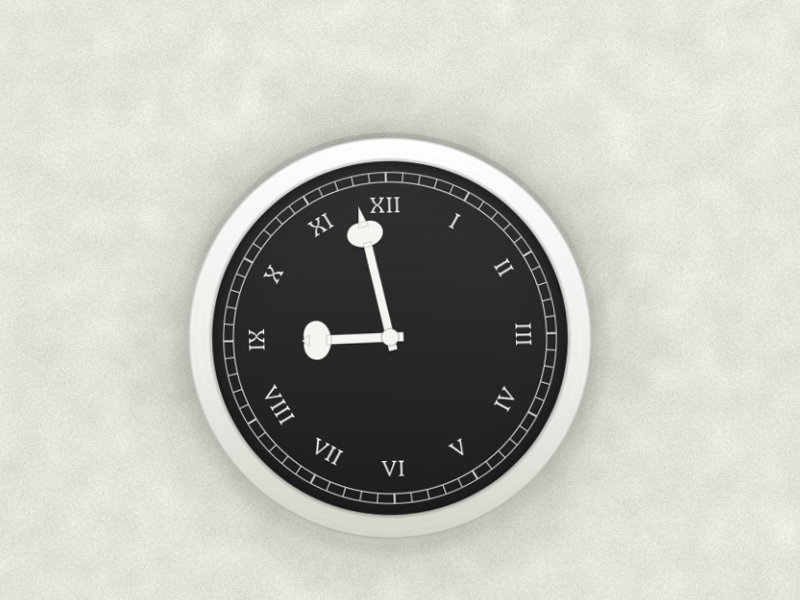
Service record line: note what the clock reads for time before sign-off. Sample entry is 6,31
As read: 8,58
